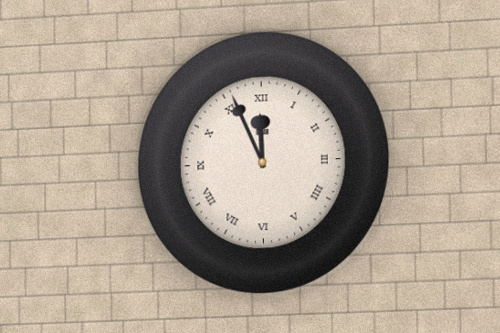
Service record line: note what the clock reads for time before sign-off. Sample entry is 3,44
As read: 11,56
